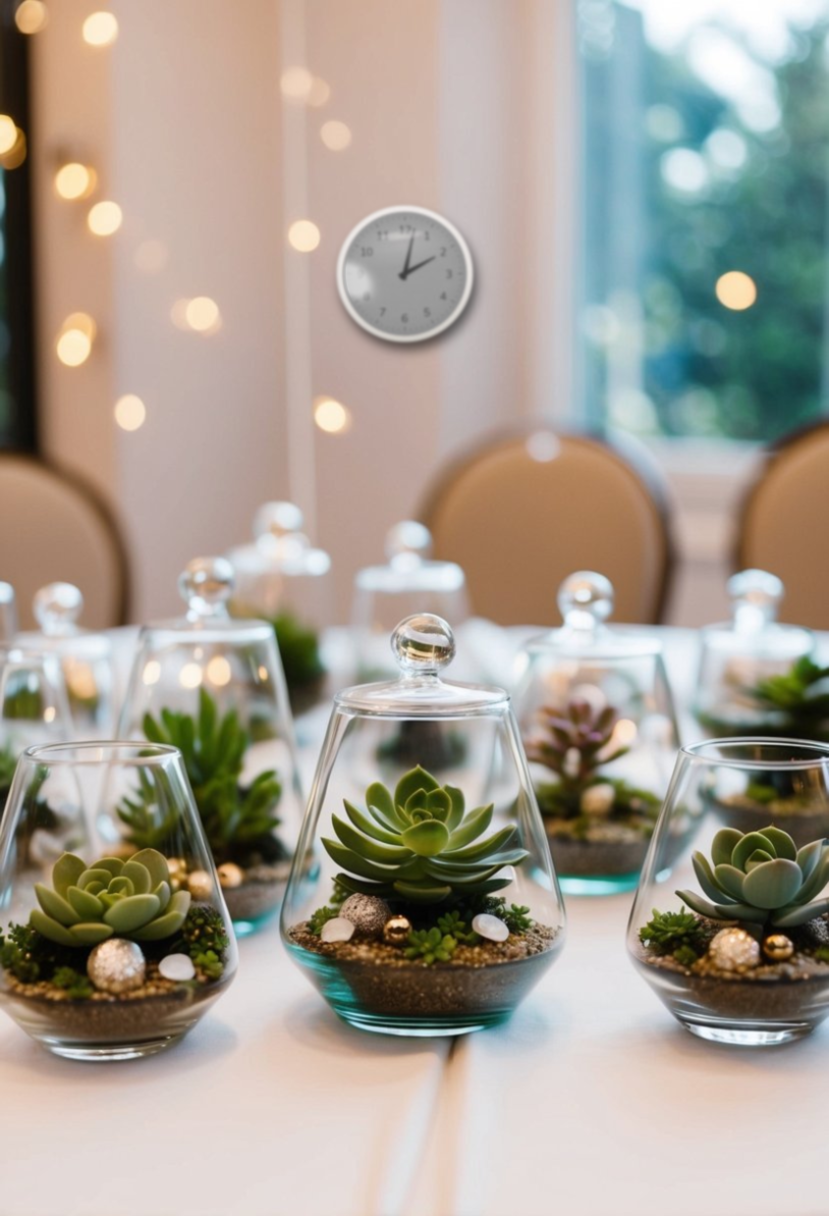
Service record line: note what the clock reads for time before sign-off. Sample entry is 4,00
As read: 2,02
